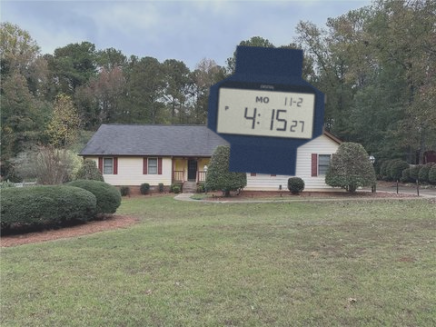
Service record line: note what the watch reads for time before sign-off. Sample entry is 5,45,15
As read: 4,15,27
